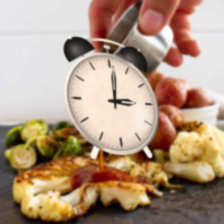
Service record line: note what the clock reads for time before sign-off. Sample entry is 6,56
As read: 3,01
